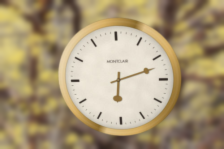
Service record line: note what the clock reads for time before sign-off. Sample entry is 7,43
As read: 6,12
